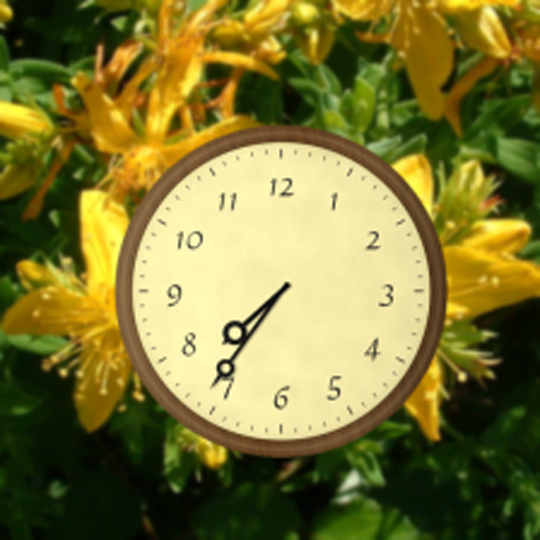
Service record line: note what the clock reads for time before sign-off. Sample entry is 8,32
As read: 7,36
